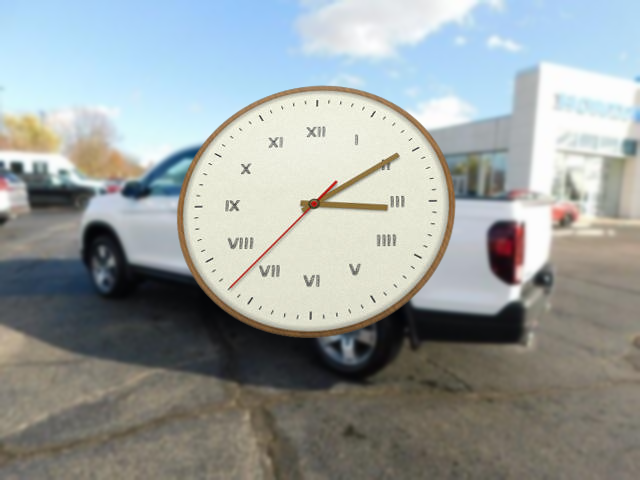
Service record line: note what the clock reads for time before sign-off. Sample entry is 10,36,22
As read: 3,09,37
